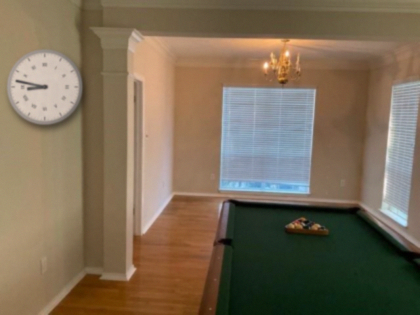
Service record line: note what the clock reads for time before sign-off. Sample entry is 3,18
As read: 8,47
